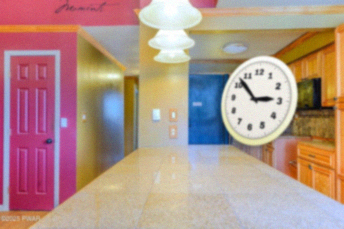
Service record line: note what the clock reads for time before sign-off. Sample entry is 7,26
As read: 2,52
